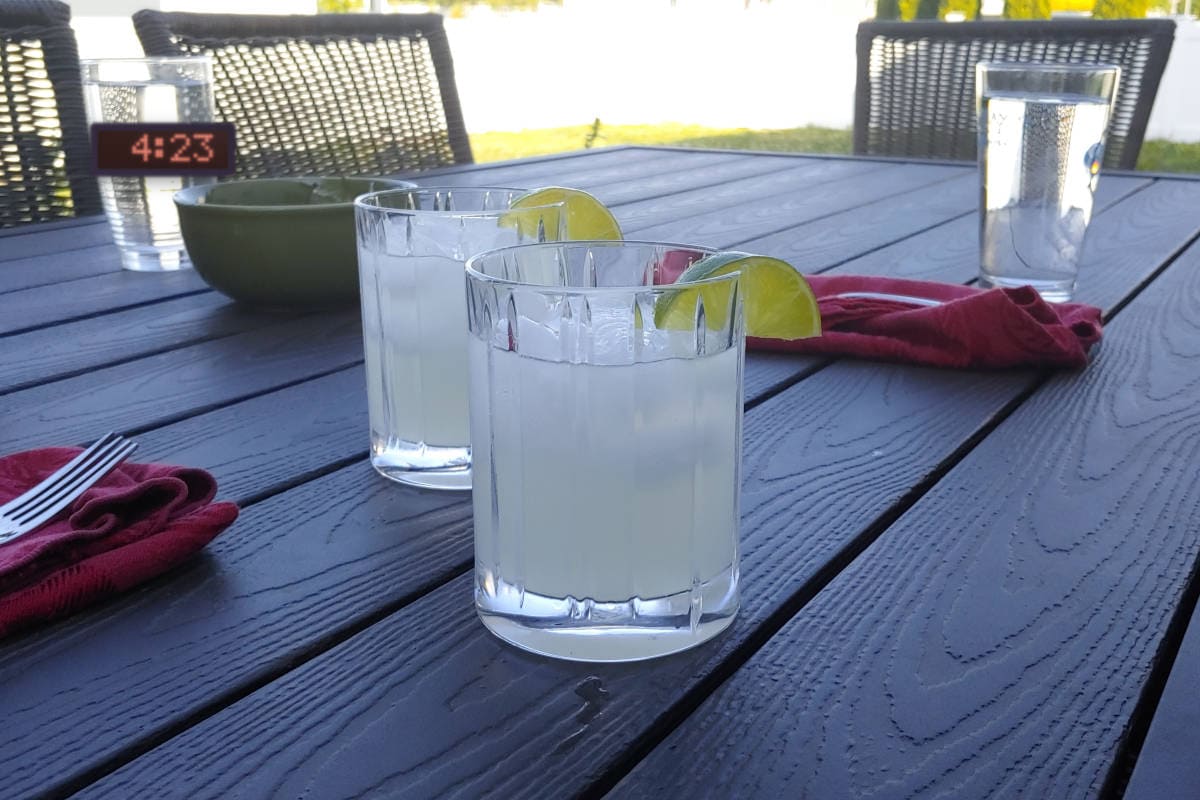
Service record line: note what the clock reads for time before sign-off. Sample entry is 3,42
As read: 4,23
